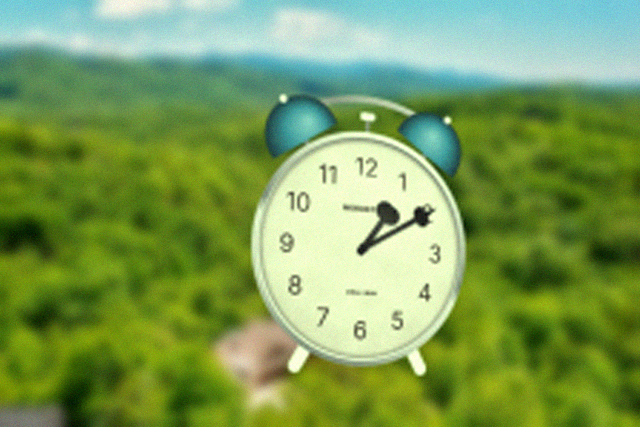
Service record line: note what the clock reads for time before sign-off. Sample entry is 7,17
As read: 1,10
